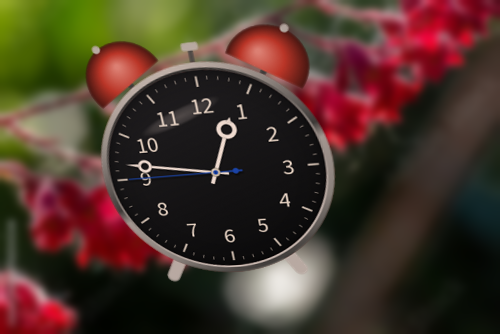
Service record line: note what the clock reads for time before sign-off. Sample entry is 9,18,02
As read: 12,46,45
